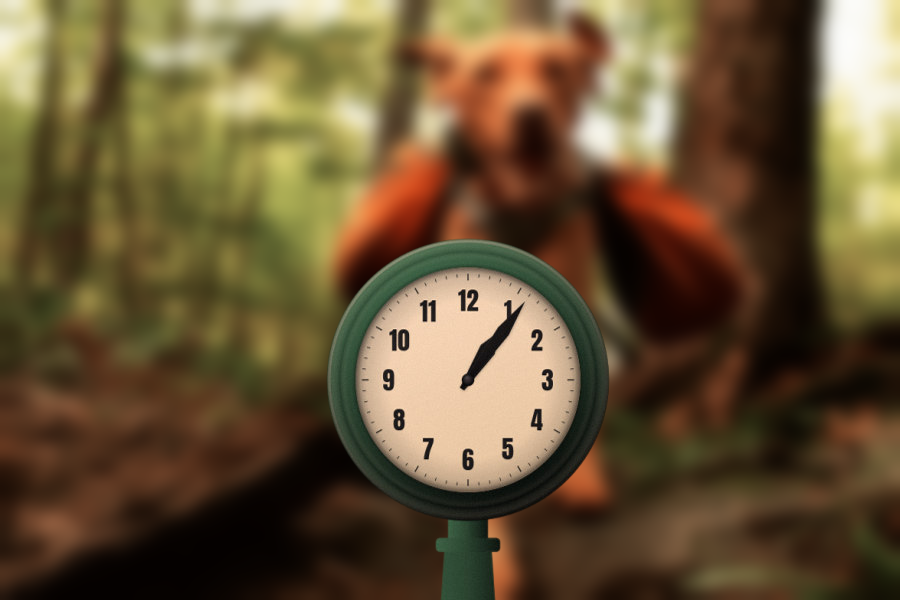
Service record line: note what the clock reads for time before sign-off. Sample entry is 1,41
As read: 1,06
